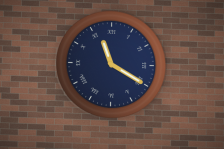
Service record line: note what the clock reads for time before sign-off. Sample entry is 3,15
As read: 11,20
